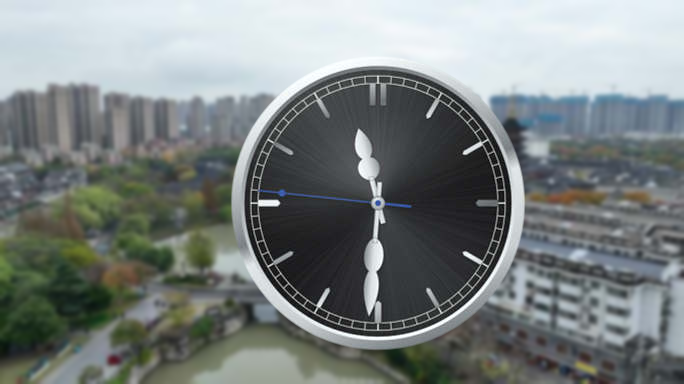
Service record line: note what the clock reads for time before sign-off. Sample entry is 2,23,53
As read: 11,30,46
